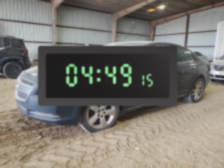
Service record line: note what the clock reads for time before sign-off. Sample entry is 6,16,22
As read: 4,49,15
